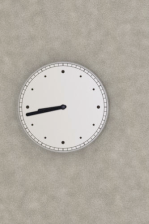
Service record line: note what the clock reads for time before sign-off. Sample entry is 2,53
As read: 8,43
